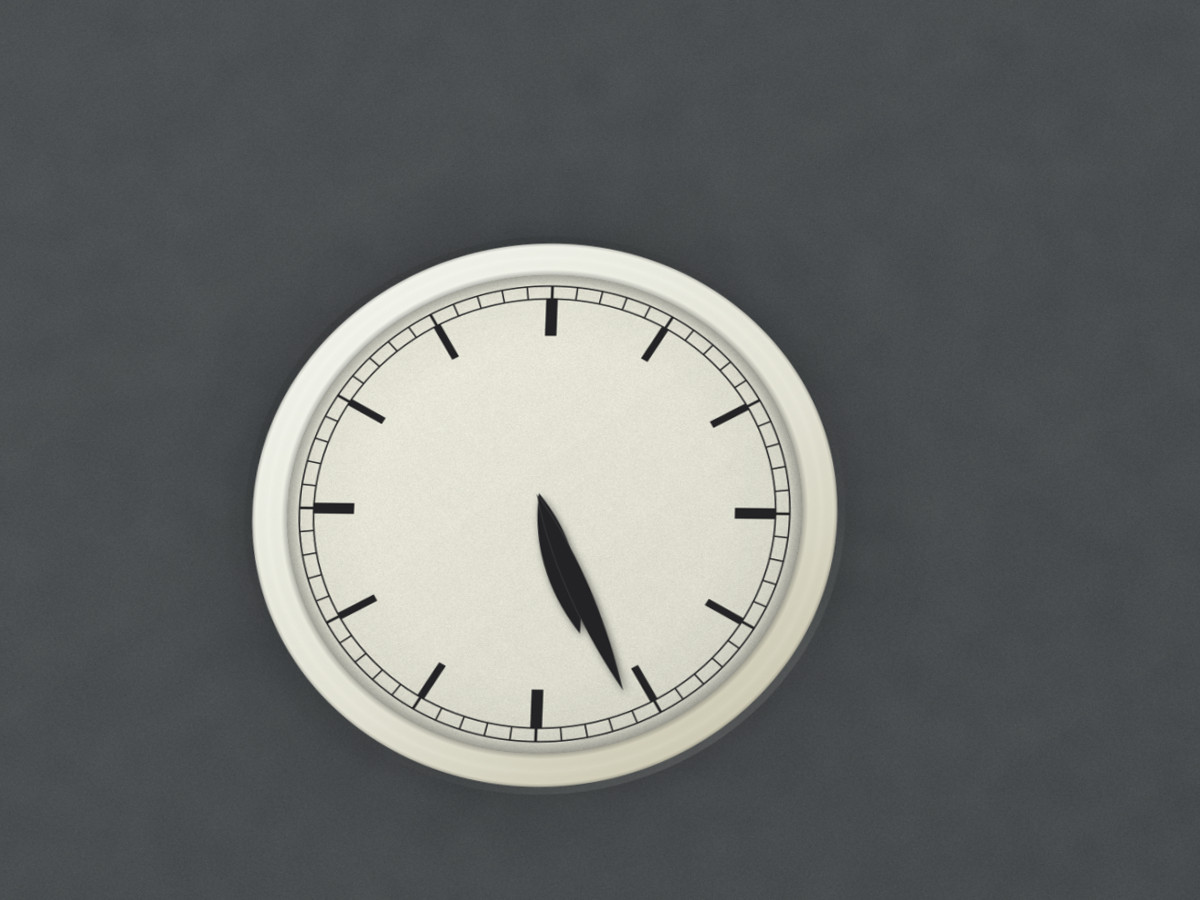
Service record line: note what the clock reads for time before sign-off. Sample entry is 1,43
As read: 5,26
